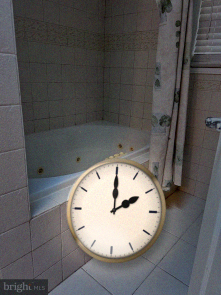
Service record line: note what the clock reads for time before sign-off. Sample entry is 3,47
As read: 2,00
